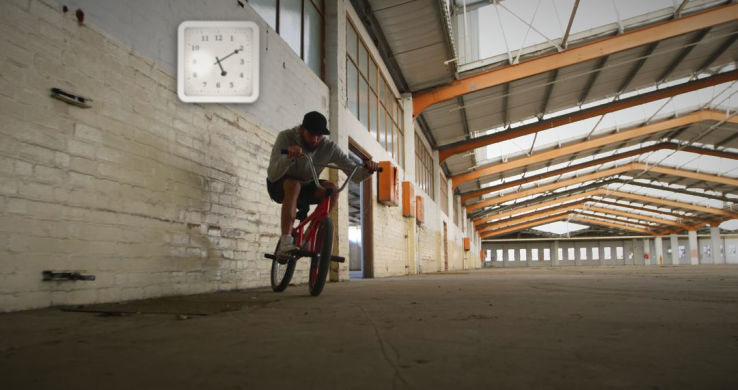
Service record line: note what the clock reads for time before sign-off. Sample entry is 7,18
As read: 5,10
